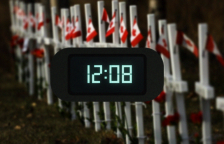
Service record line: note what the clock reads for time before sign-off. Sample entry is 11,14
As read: 12,08
